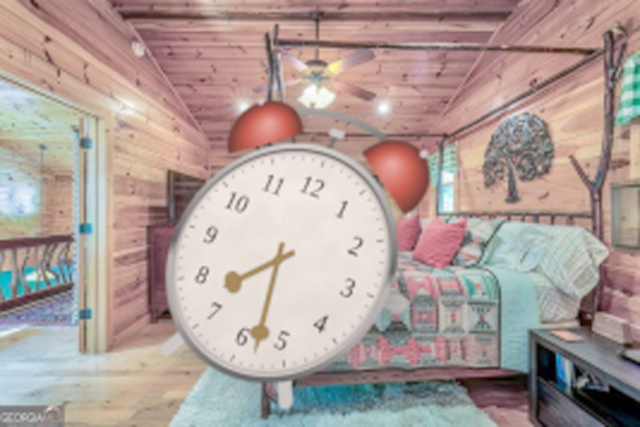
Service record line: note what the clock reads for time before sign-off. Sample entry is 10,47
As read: 7,28
